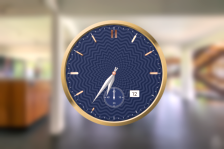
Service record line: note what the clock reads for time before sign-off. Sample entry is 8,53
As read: 6,36
